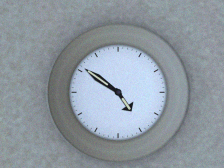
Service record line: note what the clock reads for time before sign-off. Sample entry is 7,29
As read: 4,51
